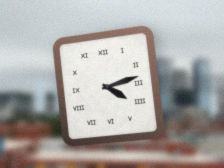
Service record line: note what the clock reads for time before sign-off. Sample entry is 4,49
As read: 4,13
